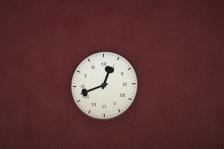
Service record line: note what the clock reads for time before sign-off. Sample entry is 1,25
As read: 12,42
